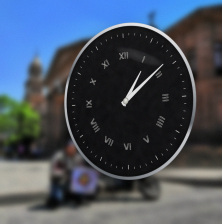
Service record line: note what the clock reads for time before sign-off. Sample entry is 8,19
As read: 1,09
